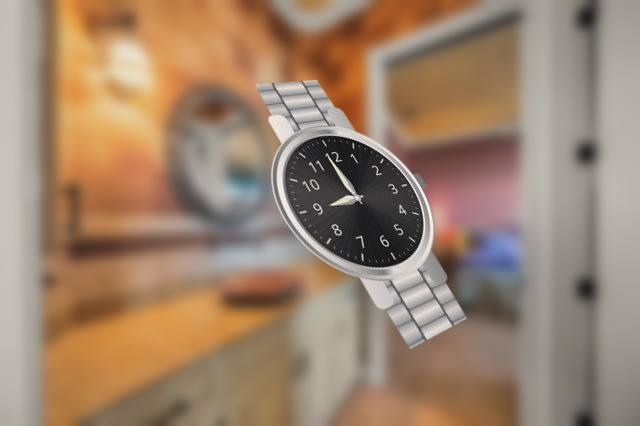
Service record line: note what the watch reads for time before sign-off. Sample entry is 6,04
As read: 8,59
